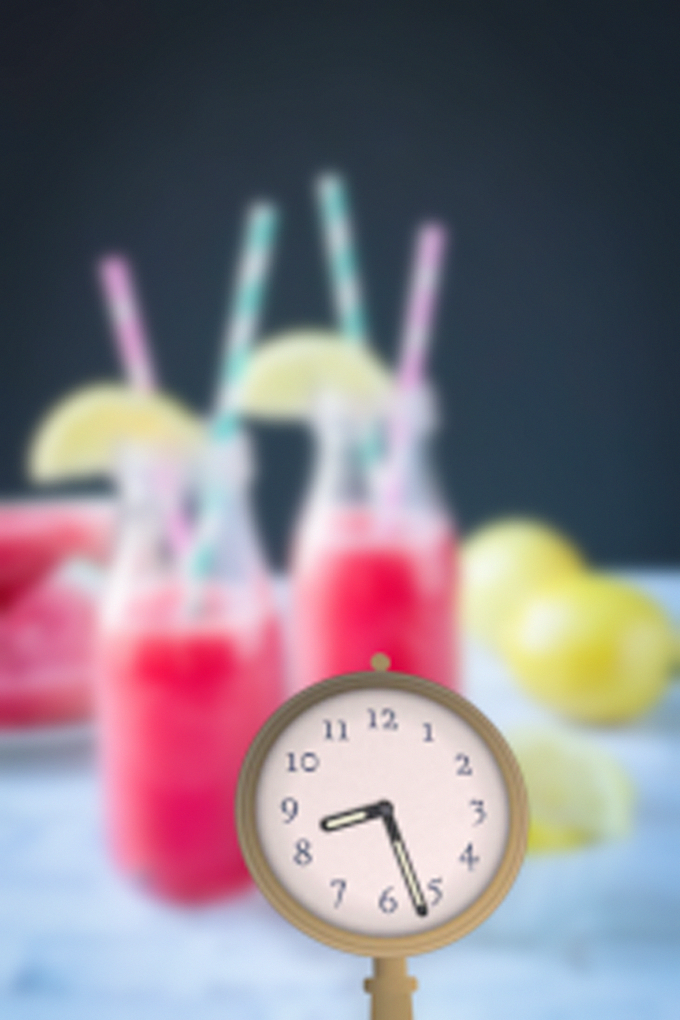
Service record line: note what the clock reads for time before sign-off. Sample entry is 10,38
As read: 8,27
